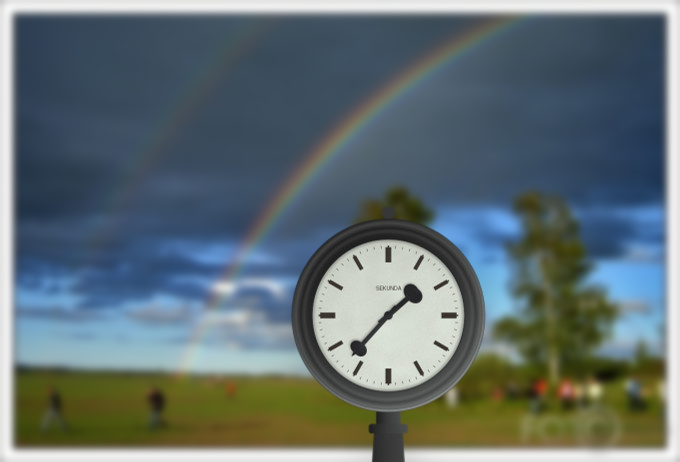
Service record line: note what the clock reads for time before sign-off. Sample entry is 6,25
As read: 1,37
